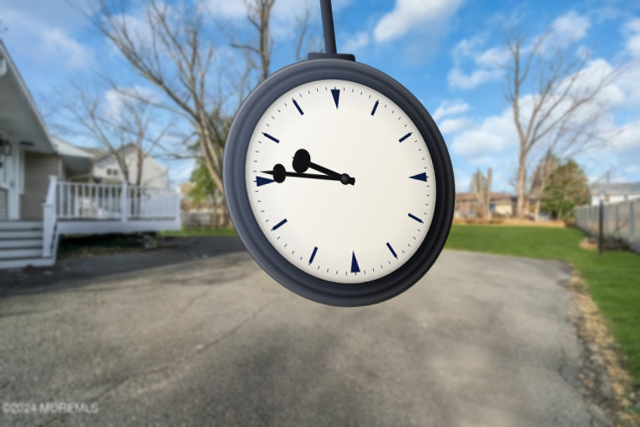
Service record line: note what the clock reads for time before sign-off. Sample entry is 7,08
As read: 9,46
